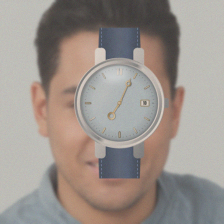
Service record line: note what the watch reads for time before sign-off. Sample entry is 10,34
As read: 7,04
